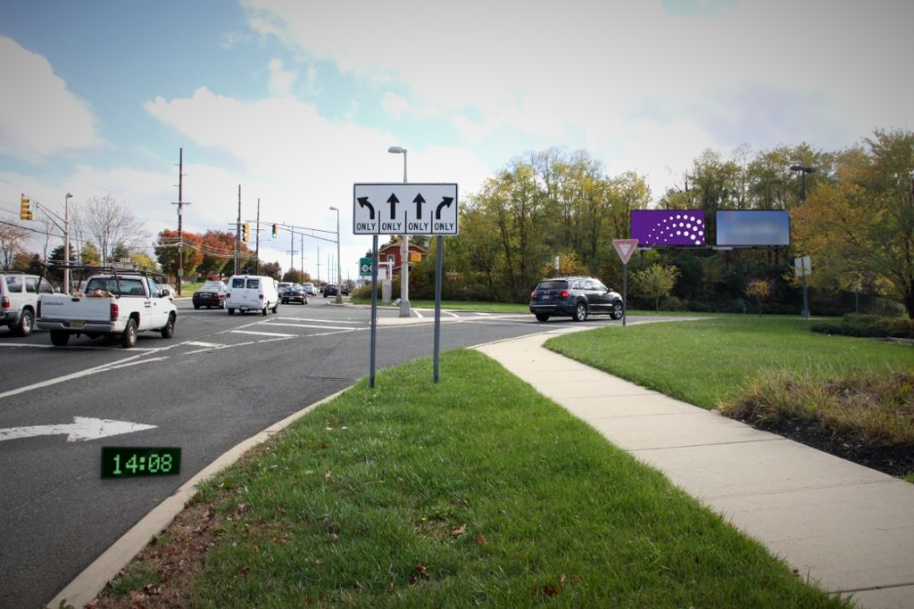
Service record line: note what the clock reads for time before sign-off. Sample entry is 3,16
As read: 14,08
